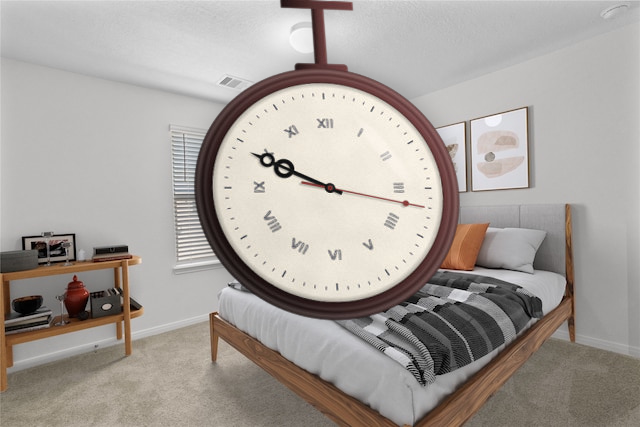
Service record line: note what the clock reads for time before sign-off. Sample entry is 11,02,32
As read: 9,49,17
